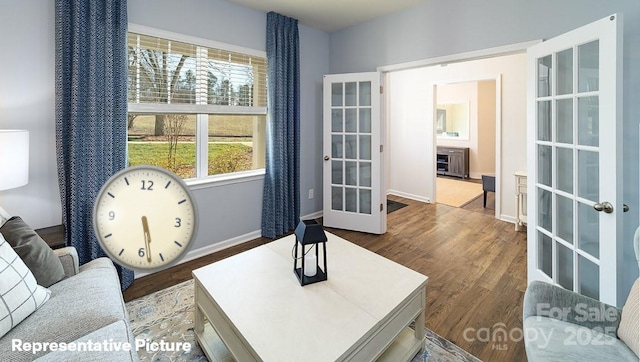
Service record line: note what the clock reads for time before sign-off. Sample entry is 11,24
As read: 5,28
